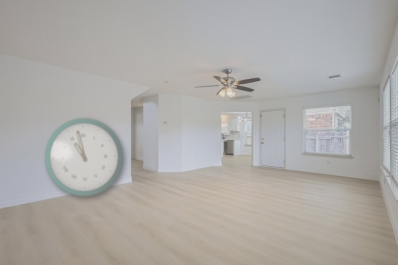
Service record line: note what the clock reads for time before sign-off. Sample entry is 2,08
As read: 10,58
